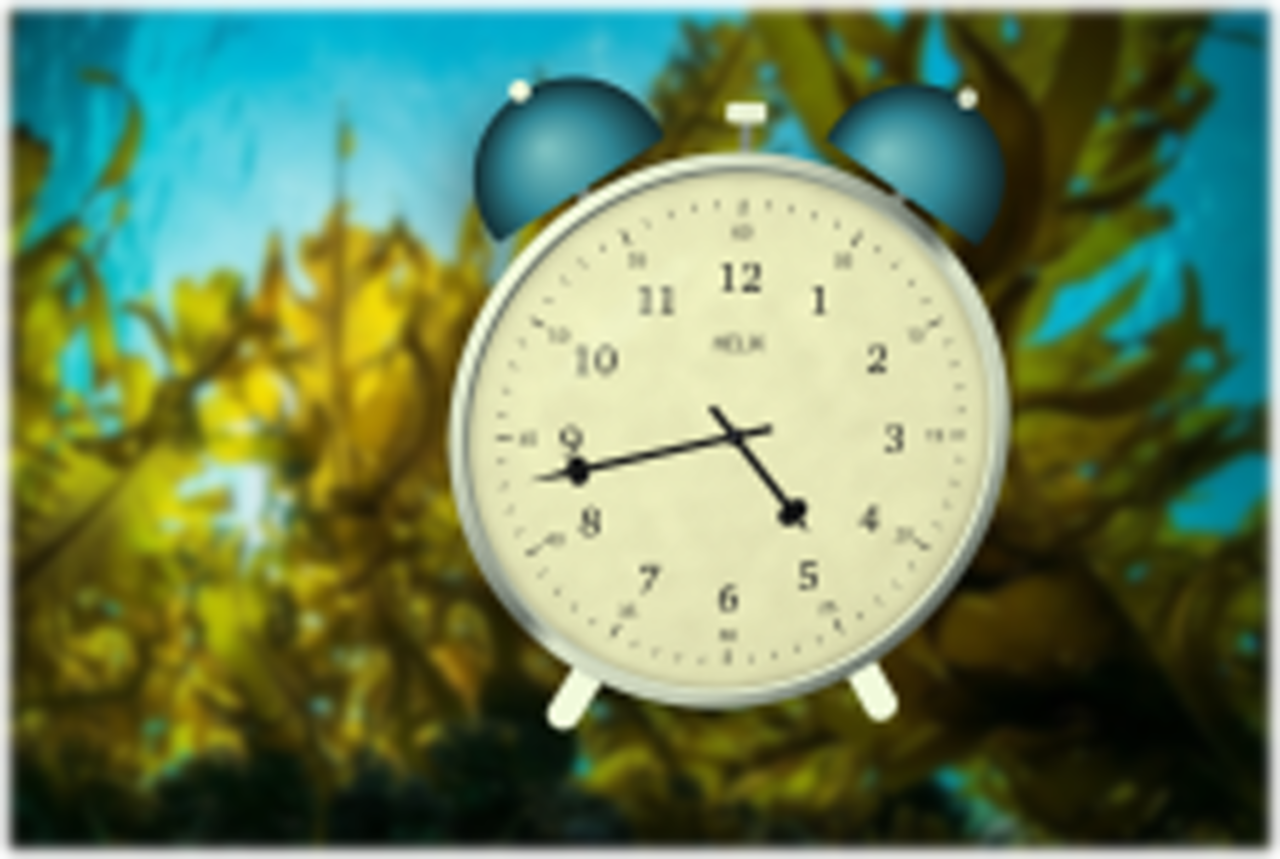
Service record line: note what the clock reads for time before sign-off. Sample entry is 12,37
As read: 4,43
